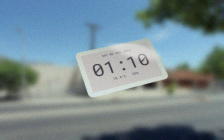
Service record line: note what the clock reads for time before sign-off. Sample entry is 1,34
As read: 1,10
